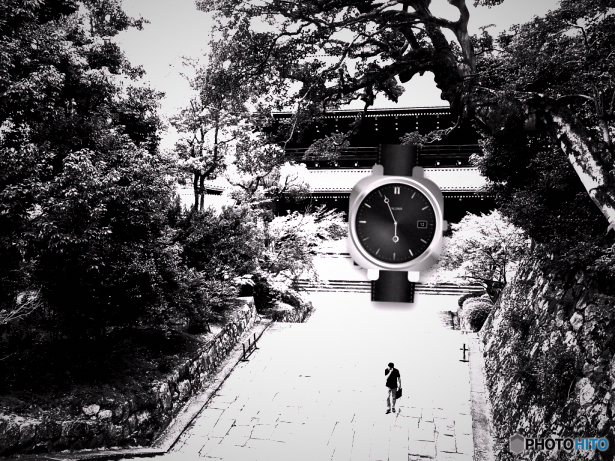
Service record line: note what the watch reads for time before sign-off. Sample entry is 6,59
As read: 5,56
